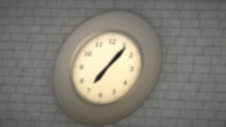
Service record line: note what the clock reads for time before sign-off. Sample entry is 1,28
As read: 7,06
